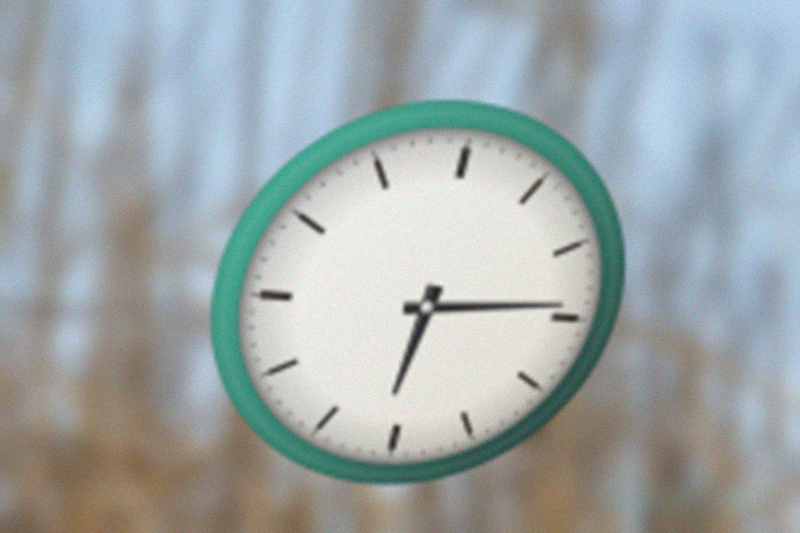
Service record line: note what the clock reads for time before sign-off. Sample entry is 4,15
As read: 6,14
